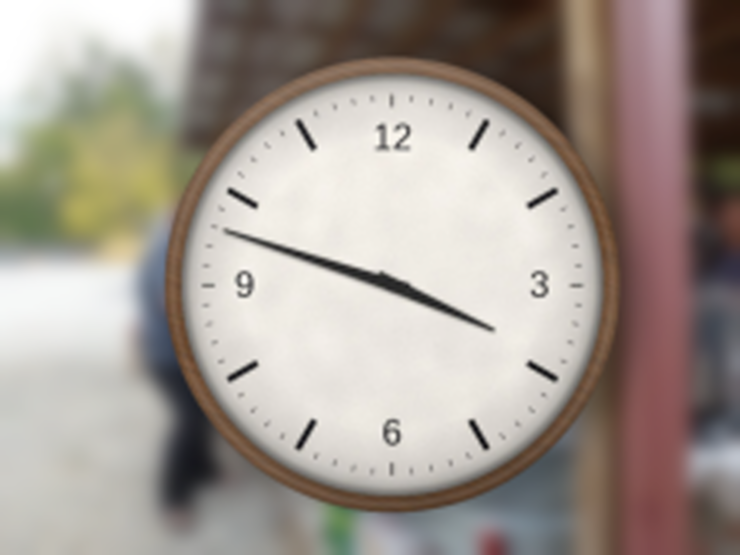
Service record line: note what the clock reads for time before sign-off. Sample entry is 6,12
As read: 3,48
